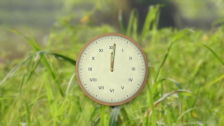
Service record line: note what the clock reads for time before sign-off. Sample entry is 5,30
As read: 12,01
